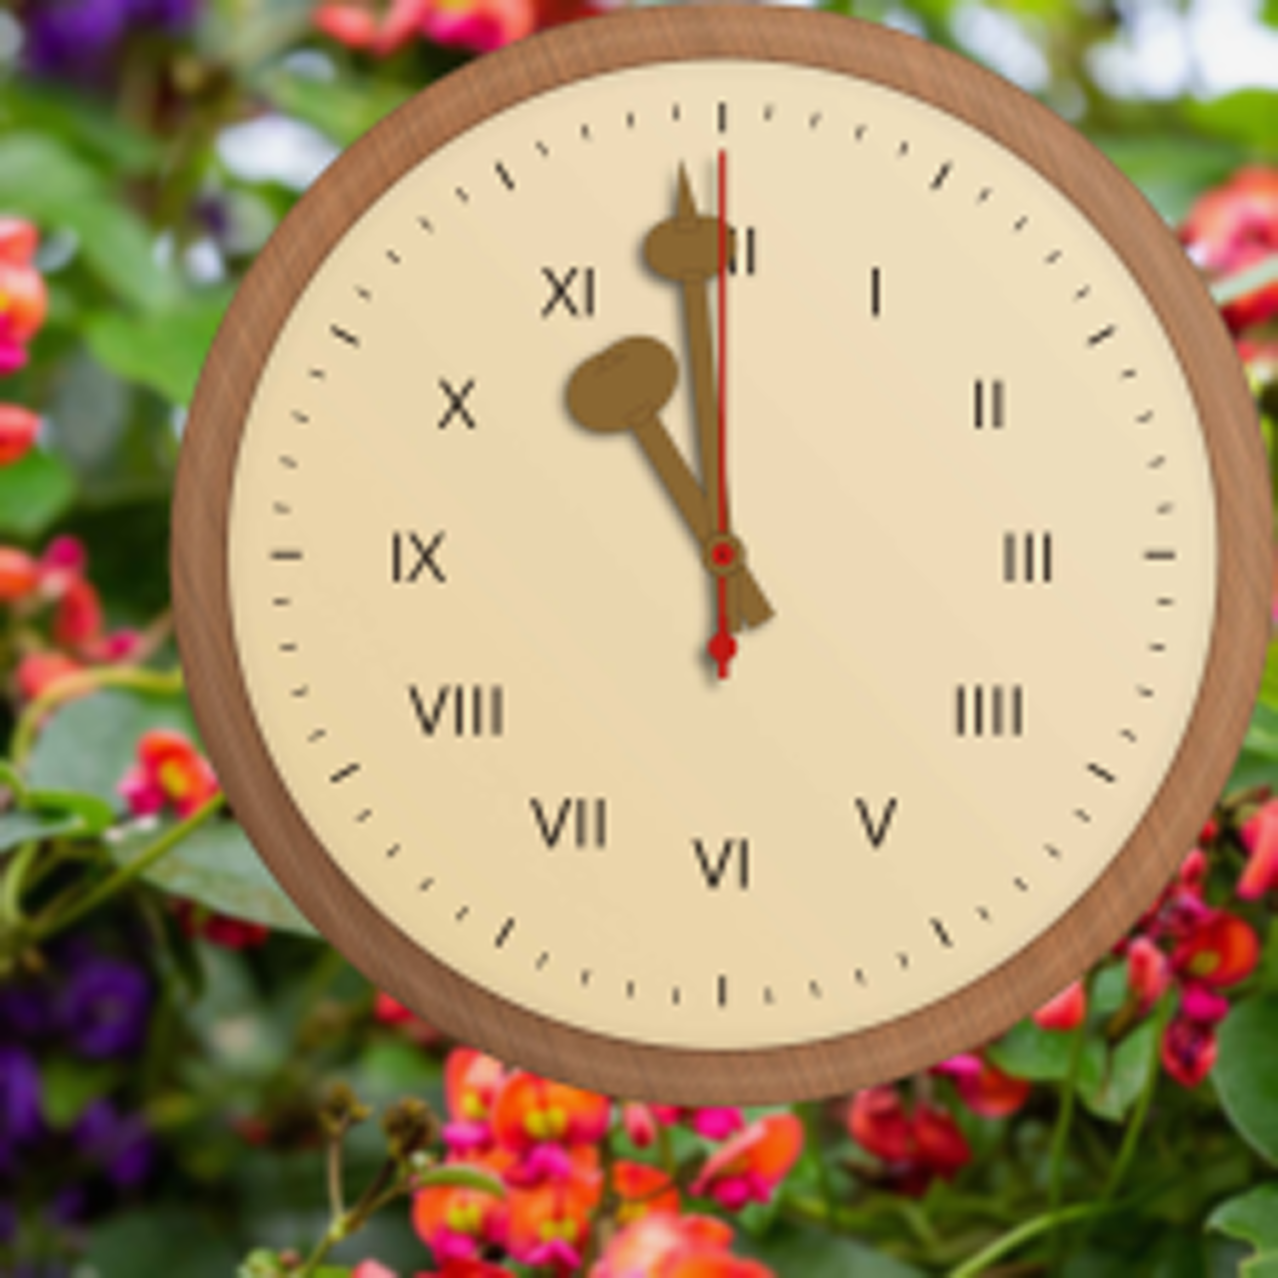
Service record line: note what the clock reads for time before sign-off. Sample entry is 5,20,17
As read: 10,59,00
